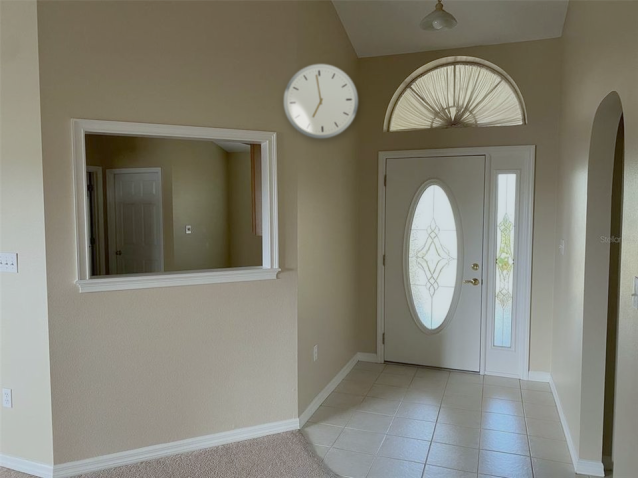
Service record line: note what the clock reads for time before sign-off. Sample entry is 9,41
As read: 6,59
